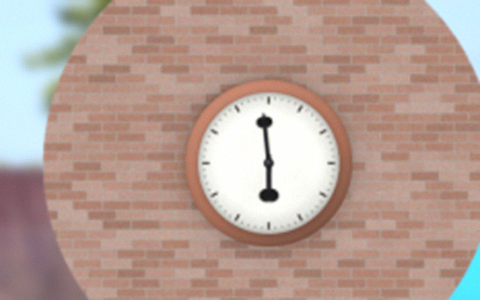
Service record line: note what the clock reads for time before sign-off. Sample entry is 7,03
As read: 5,59
